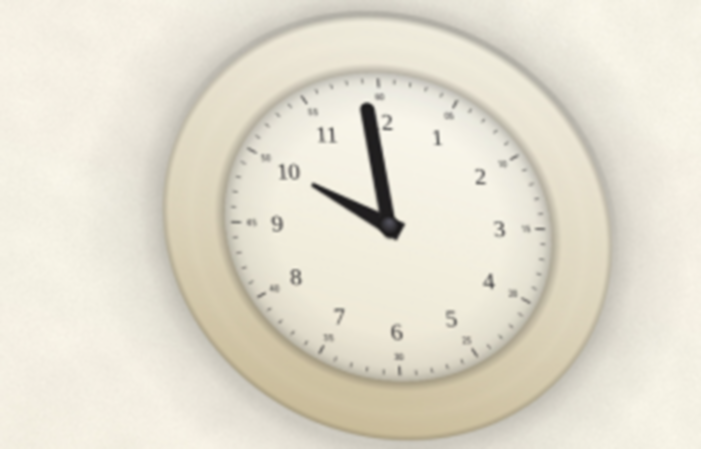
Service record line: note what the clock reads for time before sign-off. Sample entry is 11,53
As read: 9,59
